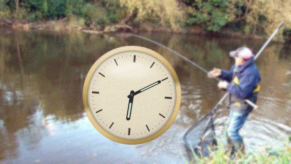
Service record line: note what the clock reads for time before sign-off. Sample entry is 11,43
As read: 6,10
